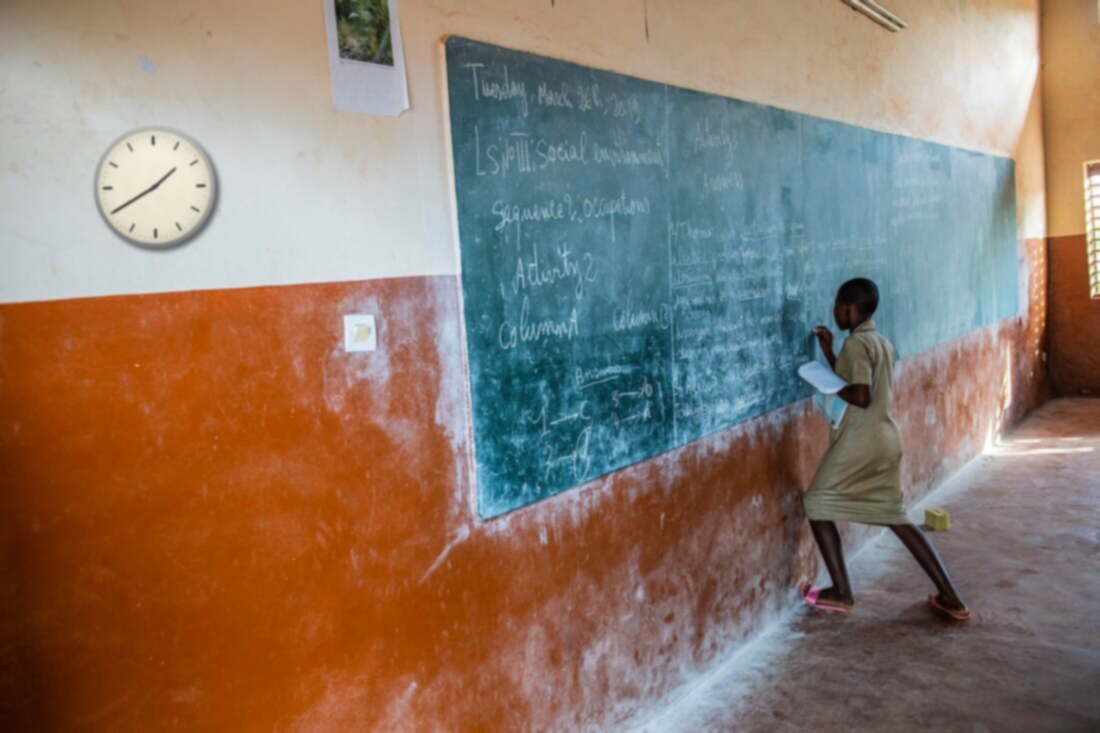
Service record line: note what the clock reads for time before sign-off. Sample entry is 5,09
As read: 1,40
